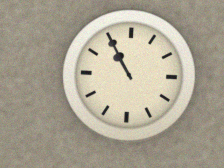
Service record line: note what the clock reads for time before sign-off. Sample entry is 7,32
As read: 10,55
